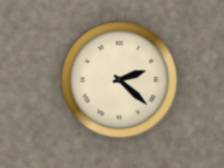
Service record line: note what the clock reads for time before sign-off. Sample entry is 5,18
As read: 2,22
